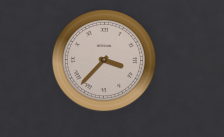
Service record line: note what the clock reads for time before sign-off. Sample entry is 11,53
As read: 3,37
